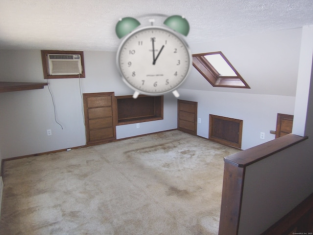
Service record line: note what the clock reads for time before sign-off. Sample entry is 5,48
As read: 1,00
